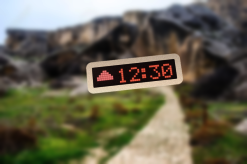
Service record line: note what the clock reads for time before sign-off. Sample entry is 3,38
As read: 12,30
